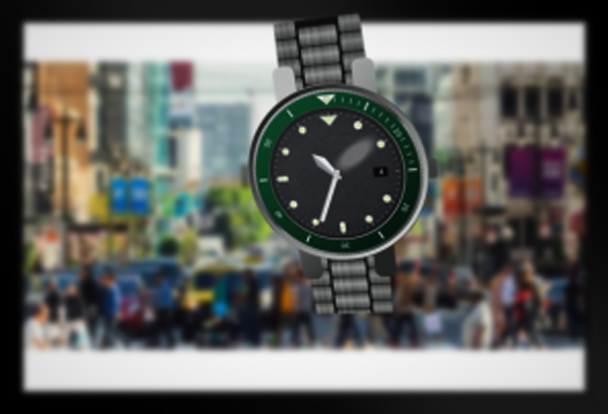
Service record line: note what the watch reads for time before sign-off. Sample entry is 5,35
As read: 10,34
